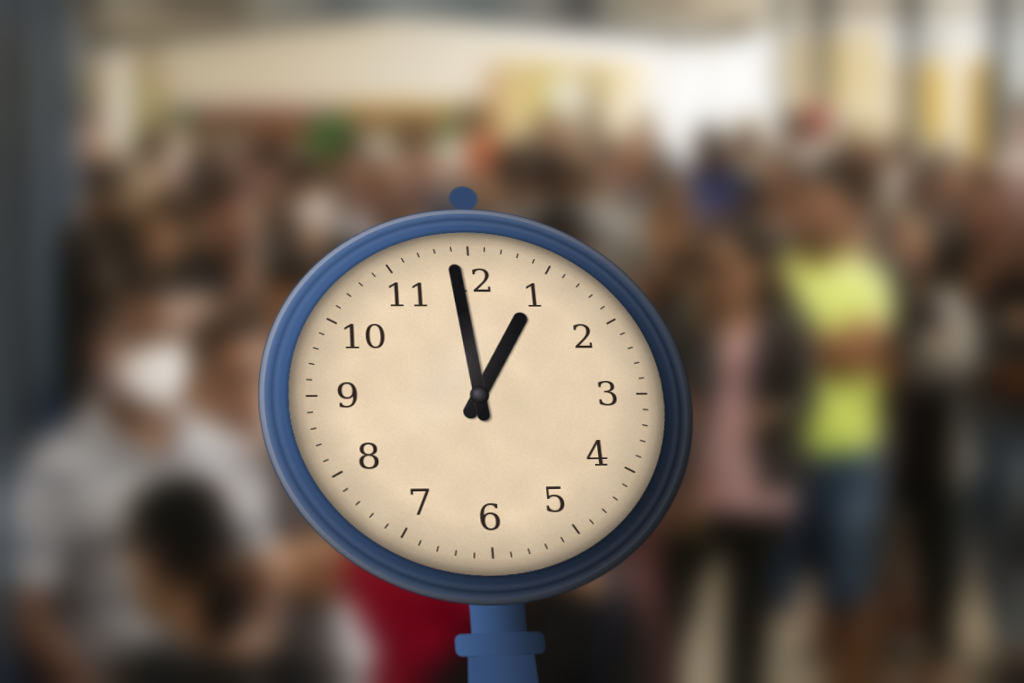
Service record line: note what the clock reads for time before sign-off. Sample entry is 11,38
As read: 12,59
